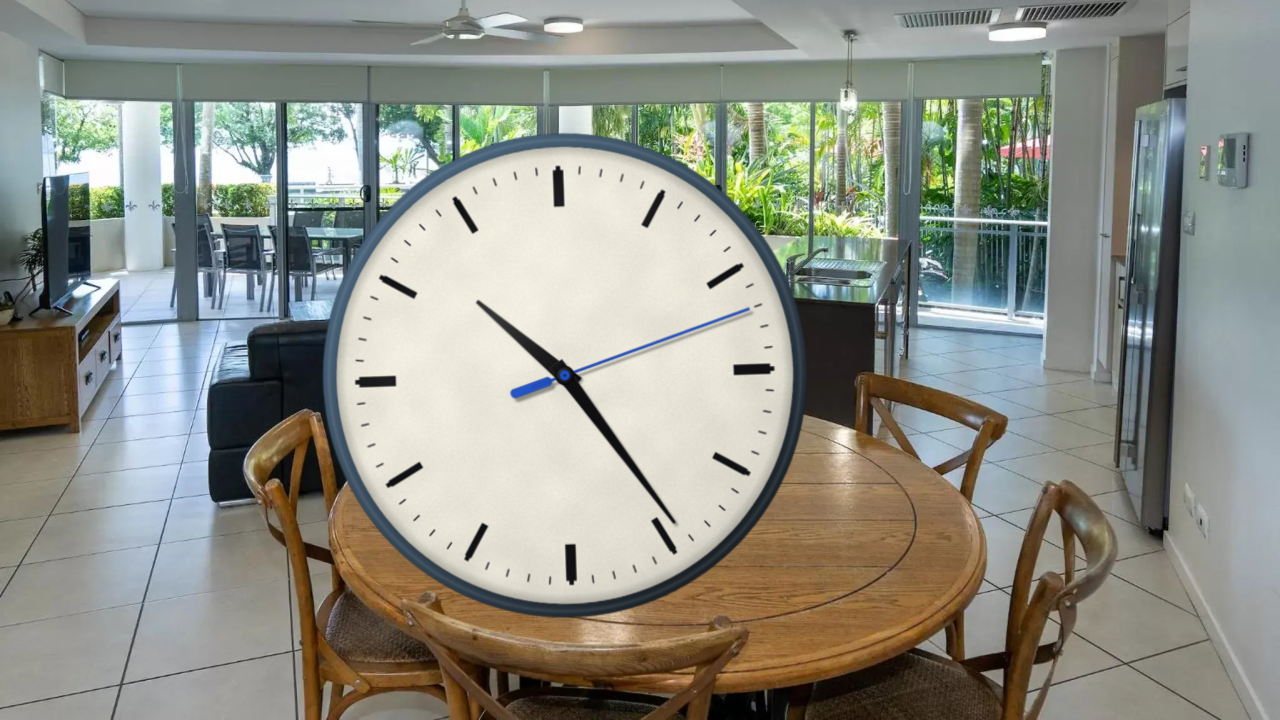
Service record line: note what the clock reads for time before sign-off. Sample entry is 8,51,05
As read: 10,24,12
